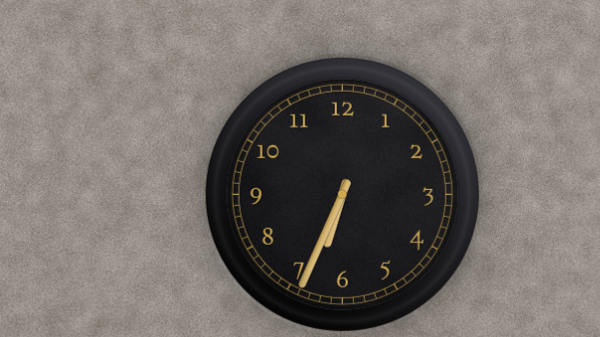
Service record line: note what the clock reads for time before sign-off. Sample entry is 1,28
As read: 6,34
